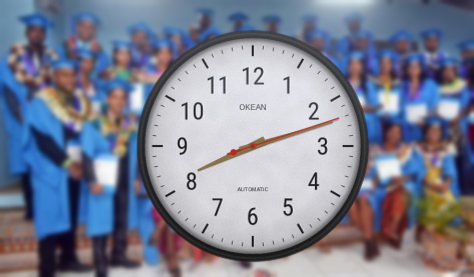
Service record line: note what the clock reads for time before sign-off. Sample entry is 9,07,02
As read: 8,12,12
